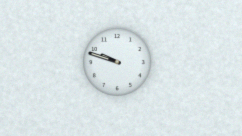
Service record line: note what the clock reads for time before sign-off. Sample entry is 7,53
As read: 9,48
